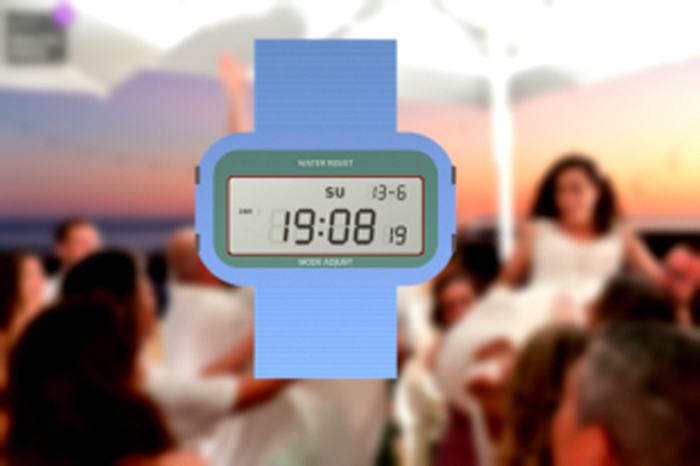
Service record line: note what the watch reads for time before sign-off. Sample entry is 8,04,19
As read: 19,08,19
